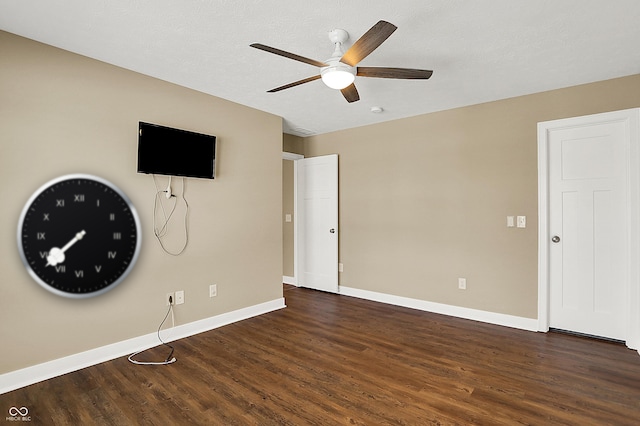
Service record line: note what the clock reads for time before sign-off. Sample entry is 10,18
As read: 7,38
